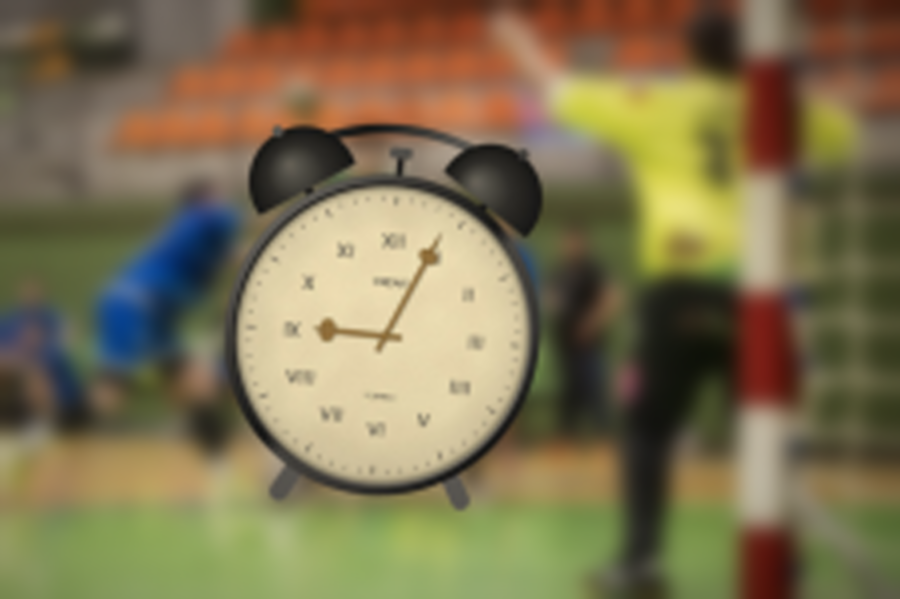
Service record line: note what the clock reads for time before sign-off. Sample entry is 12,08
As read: 9,04
